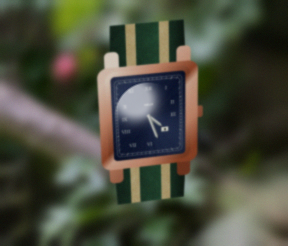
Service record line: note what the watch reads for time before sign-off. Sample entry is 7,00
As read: 4,27
